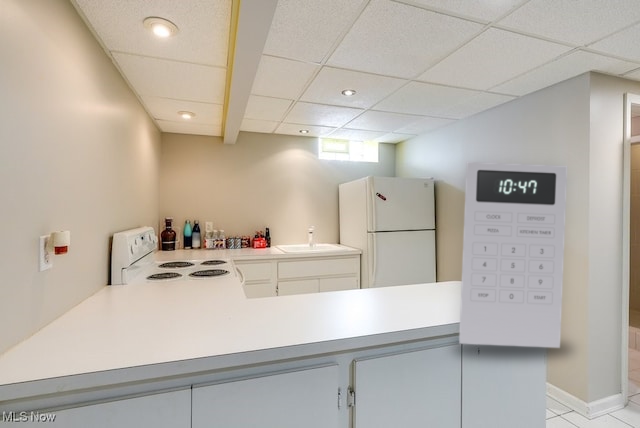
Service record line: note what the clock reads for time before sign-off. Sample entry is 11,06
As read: 10,47
